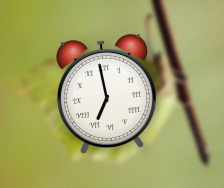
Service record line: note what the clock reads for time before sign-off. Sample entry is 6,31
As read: 6,59
